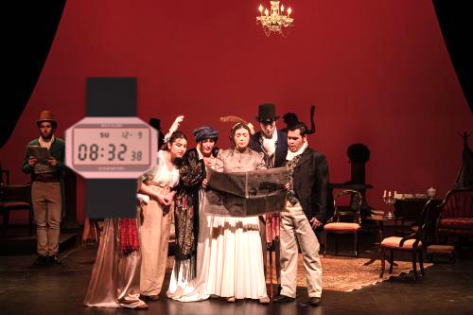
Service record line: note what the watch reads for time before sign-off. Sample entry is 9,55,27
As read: 8,32,38
